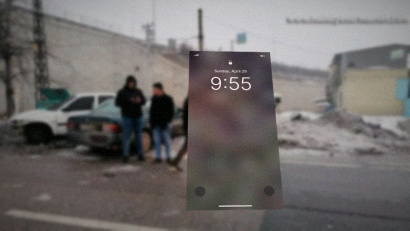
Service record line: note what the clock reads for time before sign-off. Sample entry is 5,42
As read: 9,55
